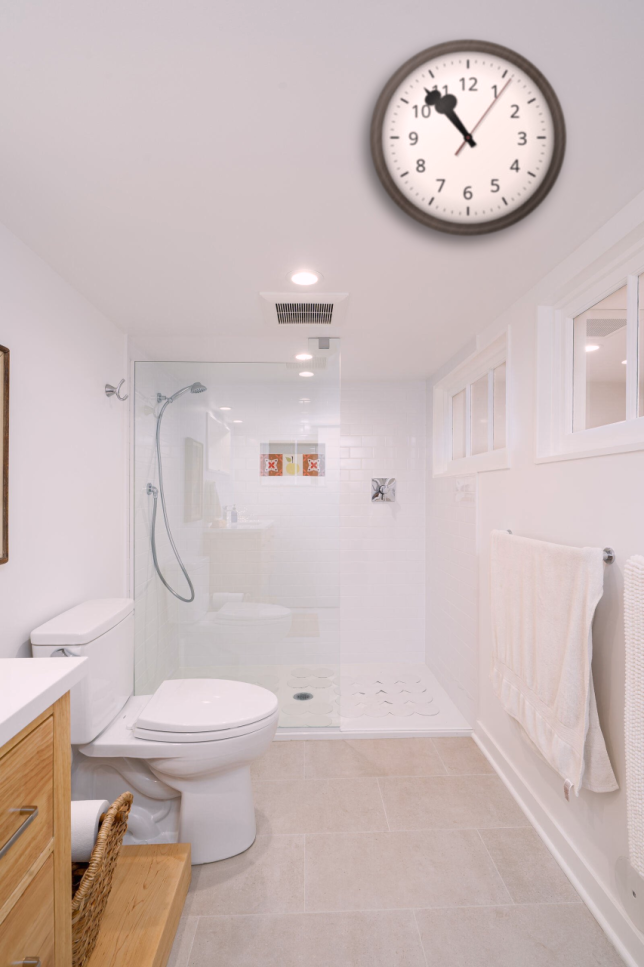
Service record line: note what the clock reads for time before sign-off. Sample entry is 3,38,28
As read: 10,53,06
